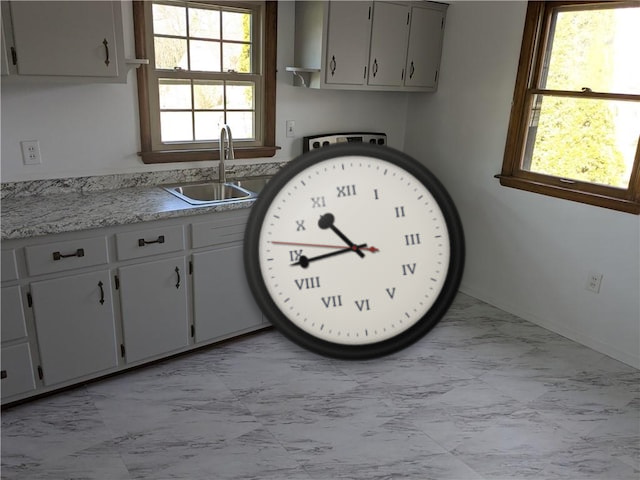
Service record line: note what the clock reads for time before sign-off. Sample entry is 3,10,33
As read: 10,43,47
